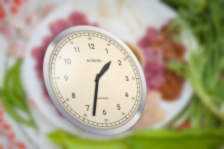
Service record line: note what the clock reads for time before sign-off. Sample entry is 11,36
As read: 1,33
